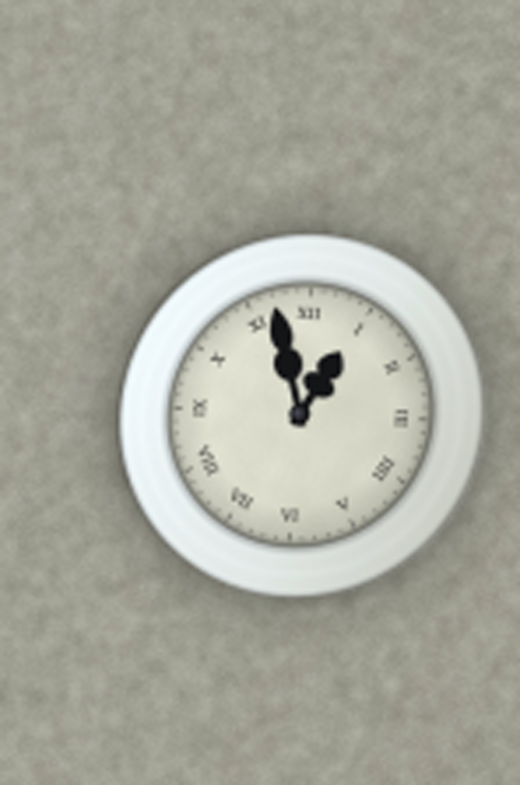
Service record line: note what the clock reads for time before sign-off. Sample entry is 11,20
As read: 12,57
